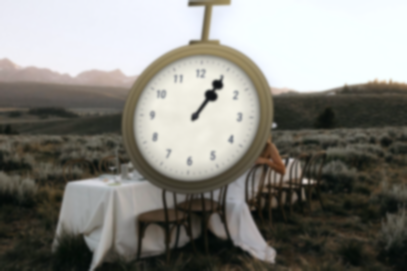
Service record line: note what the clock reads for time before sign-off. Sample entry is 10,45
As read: 1,05
